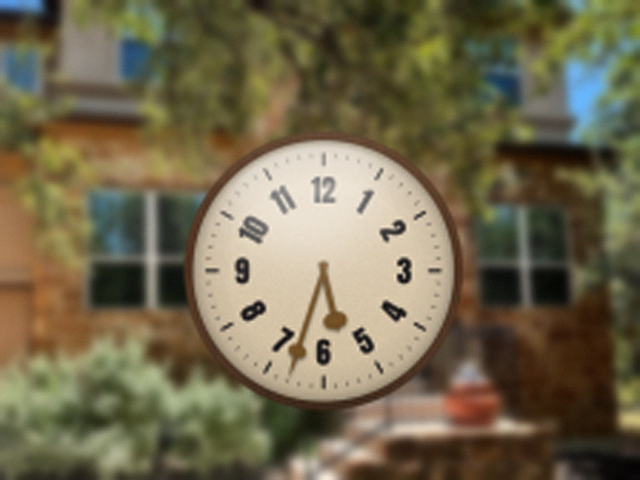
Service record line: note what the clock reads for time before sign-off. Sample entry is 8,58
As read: 5,33
